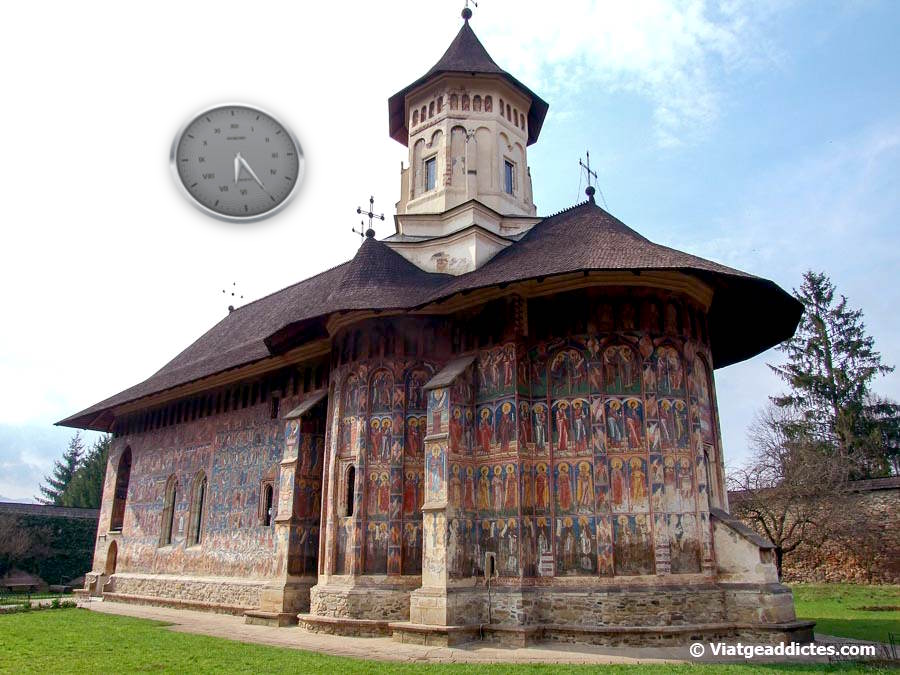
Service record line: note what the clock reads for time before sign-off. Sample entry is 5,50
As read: 6,25
